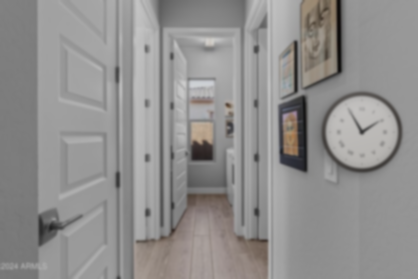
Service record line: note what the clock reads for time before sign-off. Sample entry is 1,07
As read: 1,55
